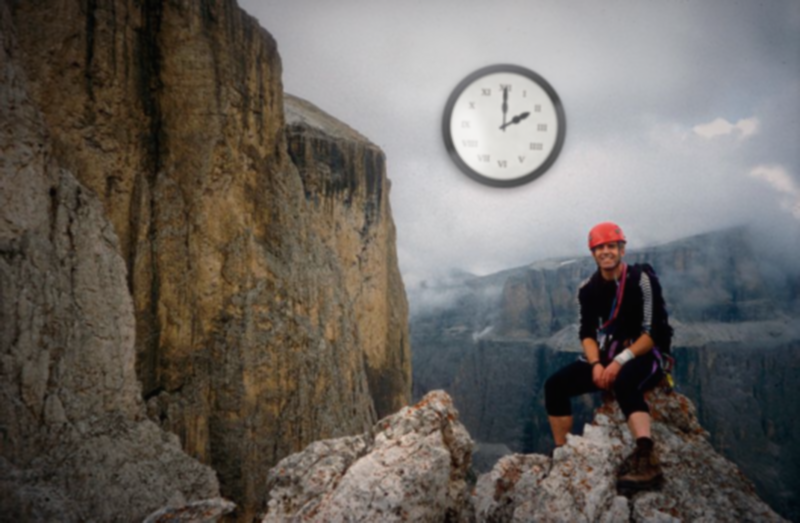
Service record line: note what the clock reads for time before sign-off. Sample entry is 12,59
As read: 2,00
